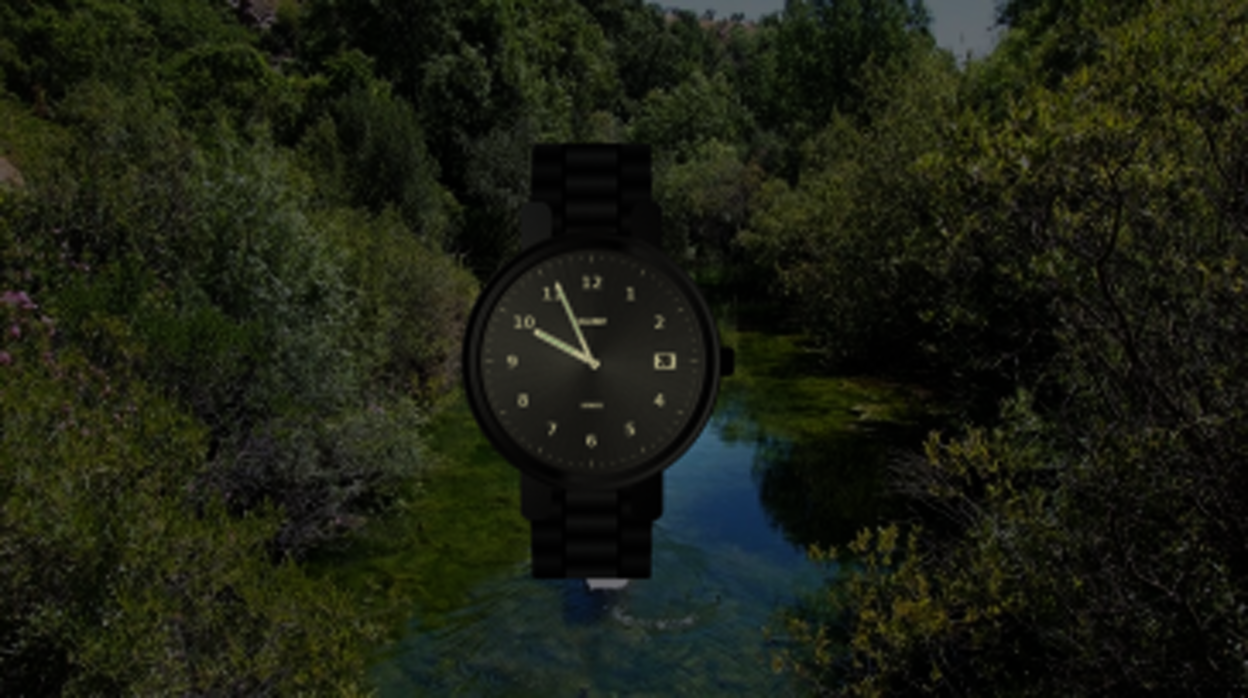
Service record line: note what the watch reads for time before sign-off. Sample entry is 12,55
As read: 9,56
